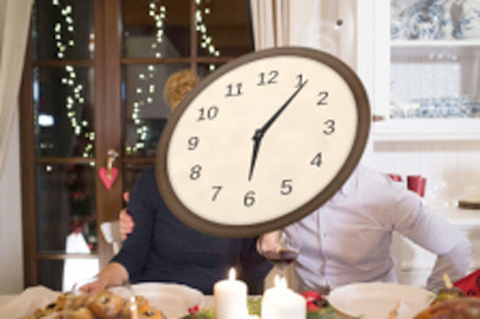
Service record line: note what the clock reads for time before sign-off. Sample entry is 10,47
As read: 6,06
